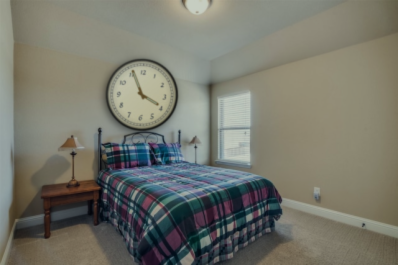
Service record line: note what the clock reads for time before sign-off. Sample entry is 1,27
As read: 3,56
